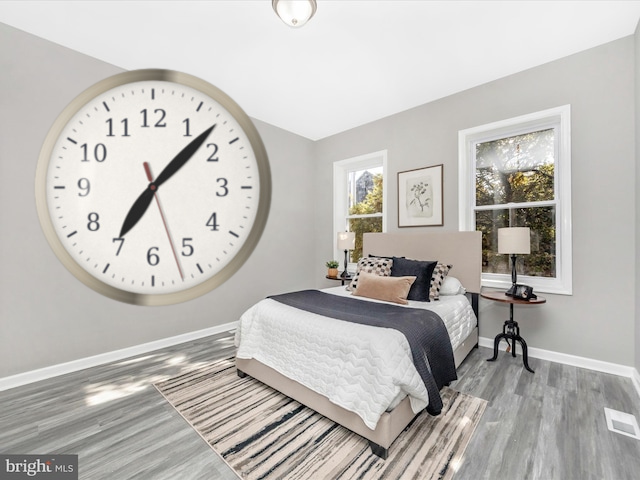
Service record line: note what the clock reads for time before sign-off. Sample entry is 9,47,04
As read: 7,07,27
